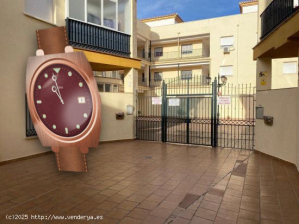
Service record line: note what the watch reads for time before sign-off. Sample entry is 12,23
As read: 10,58
